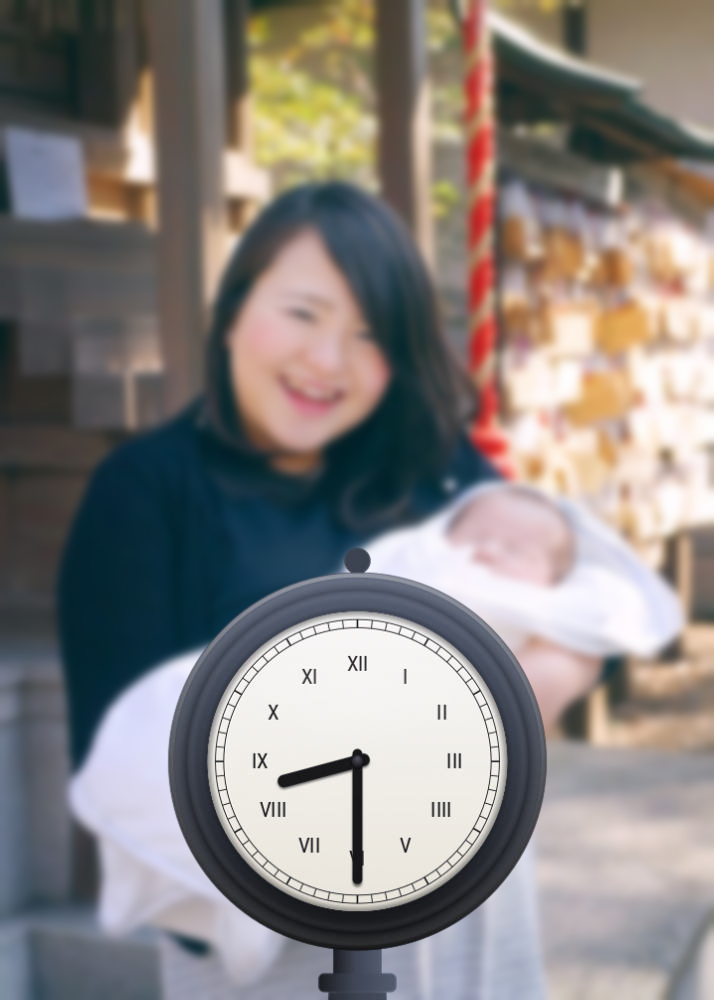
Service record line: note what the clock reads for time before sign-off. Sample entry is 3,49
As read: 8,30
